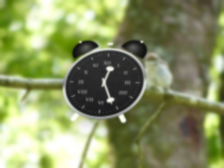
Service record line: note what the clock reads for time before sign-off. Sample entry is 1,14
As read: 12,26
